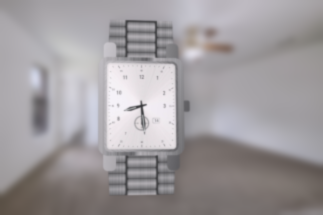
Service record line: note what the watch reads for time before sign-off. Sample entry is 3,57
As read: 8,29
